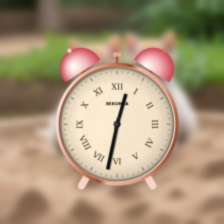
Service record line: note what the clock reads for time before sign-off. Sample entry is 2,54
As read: 12,32
